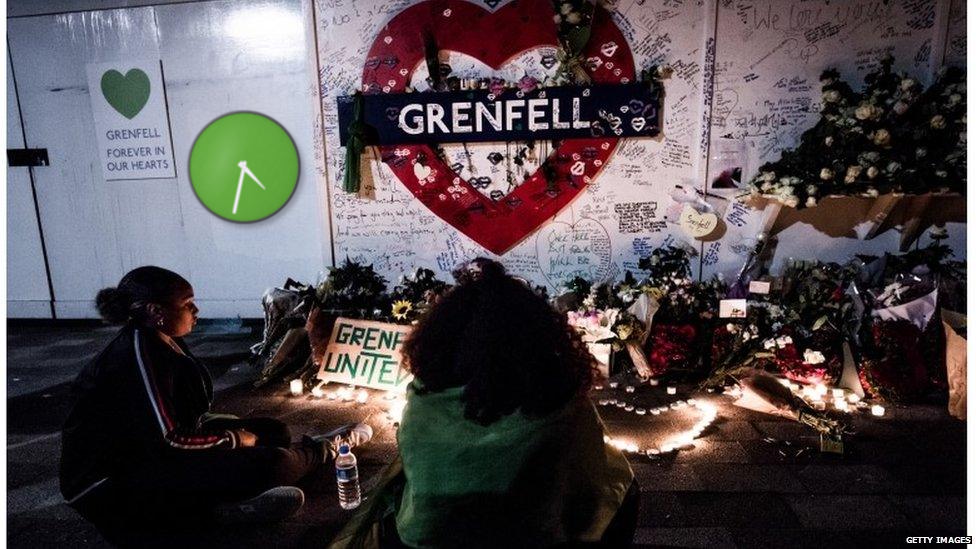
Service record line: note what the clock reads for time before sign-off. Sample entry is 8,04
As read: 4,32
